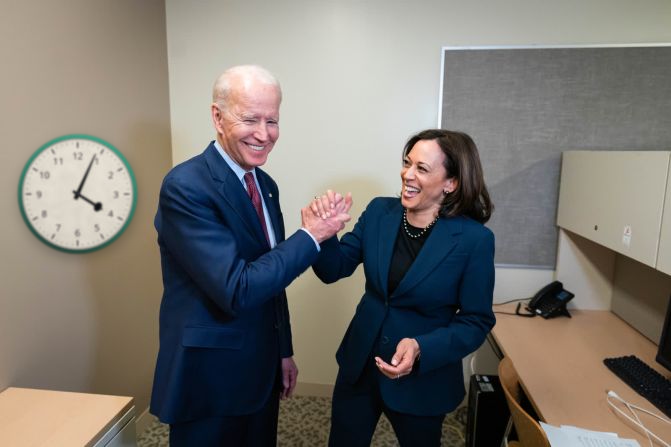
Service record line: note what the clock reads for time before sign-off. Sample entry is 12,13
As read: 4,04
